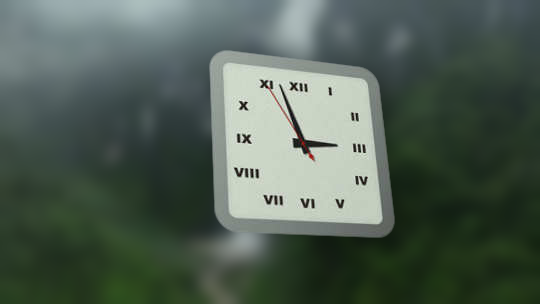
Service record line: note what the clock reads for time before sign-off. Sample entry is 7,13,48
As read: 2,56,55
